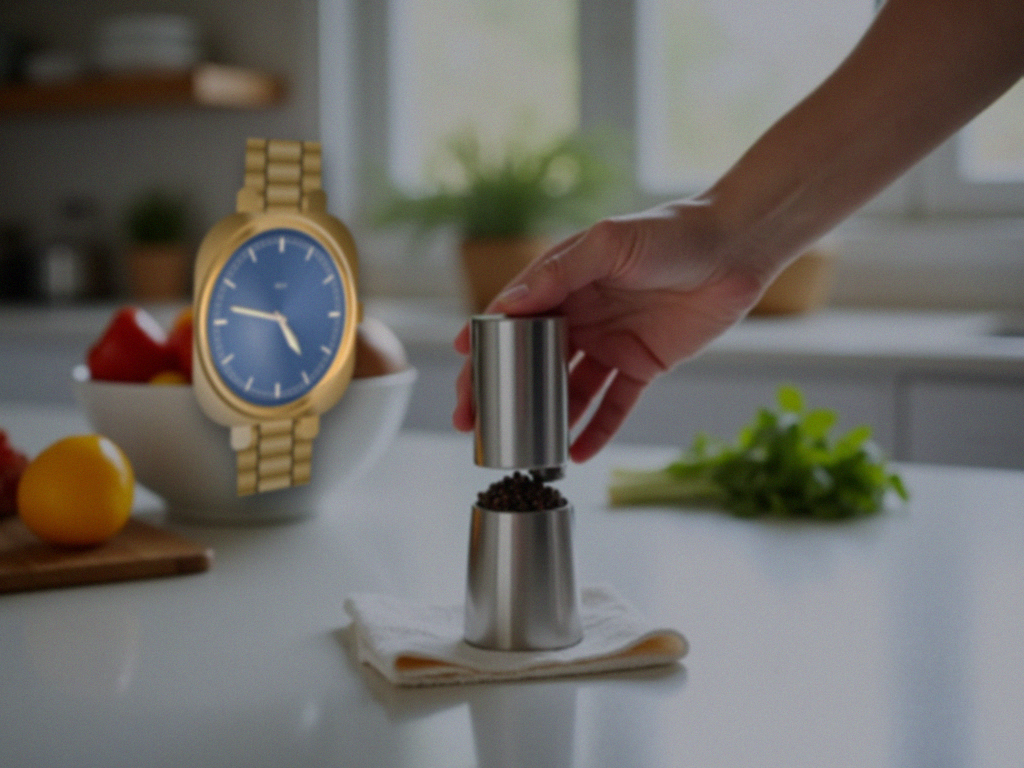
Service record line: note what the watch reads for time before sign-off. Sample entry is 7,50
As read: 4,47
